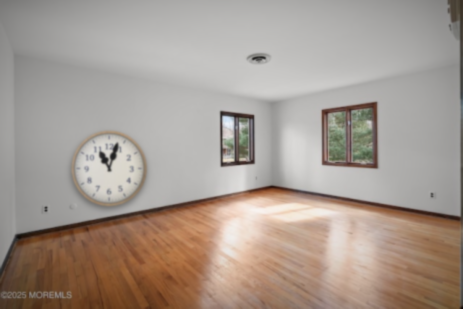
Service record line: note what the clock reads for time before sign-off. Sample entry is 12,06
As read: 11,03
